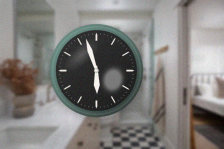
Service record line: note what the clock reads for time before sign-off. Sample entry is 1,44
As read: 5,57
